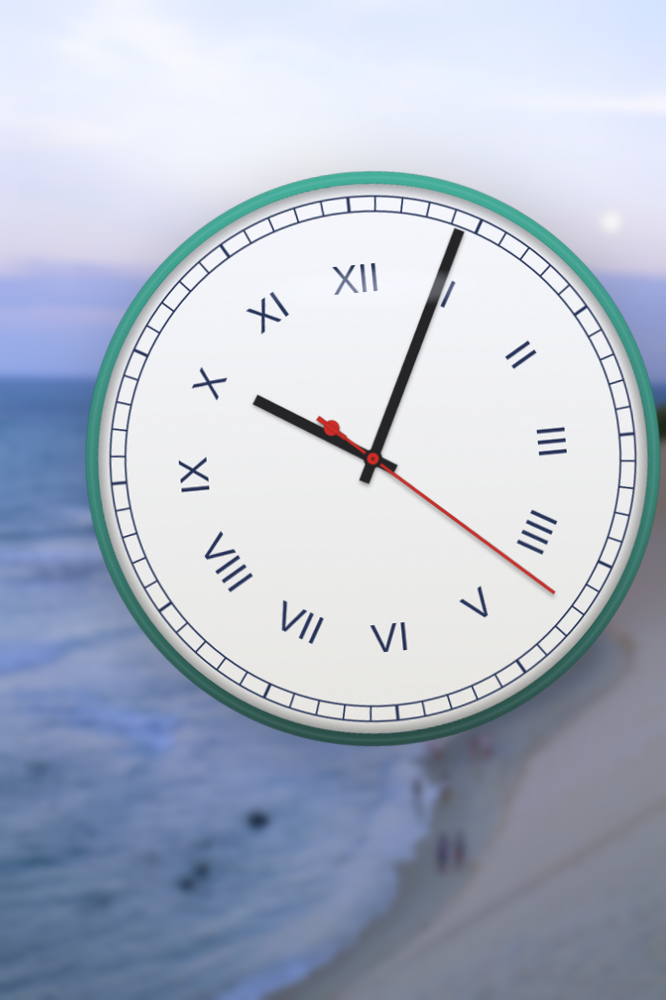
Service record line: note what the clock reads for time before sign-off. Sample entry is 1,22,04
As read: 10,04,22
